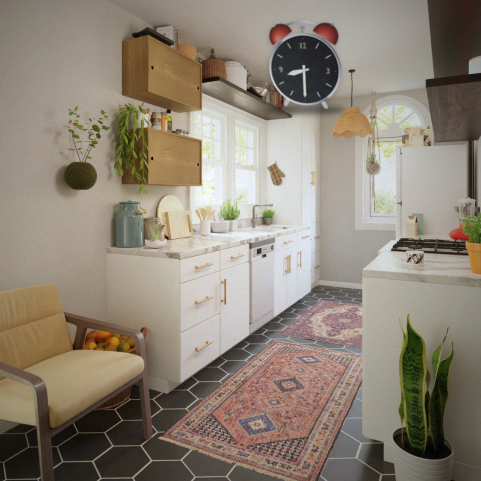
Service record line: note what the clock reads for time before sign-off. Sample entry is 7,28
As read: 8,30
